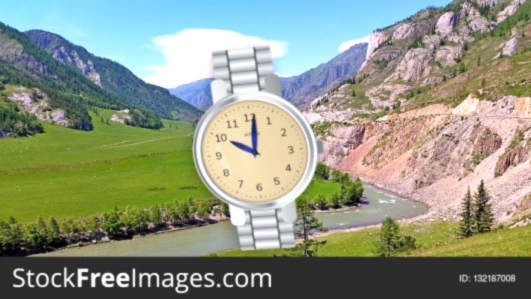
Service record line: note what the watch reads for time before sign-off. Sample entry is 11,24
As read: 10,01
